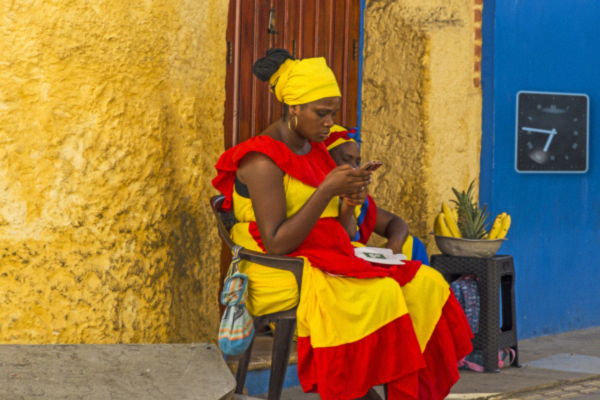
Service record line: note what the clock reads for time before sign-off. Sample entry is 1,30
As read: 6,46
